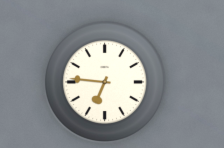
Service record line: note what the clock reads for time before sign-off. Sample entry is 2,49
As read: 6,46
